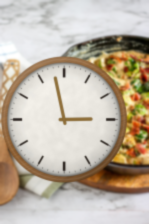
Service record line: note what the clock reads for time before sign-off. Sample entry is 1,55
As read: 2,58
